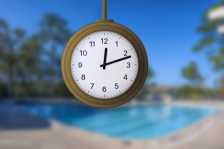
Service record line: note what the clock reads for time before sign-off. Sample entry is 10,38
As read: 12,12
